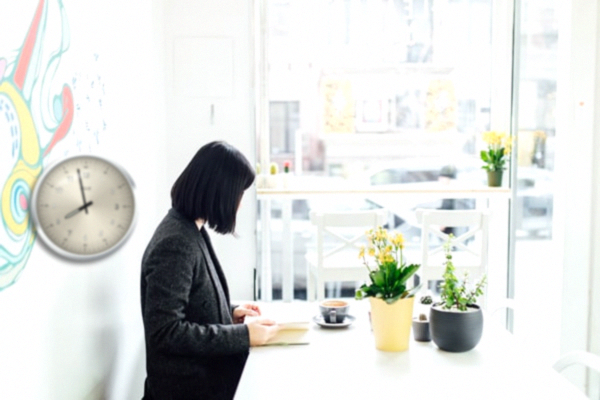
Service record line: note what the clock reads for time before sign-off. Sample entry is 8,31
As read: 7,58
